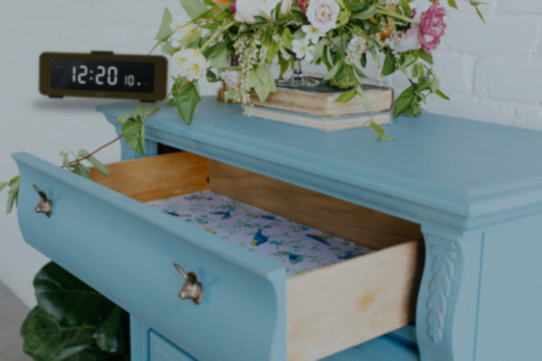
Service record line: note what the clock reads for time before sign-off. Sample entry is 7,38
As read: 12,20
